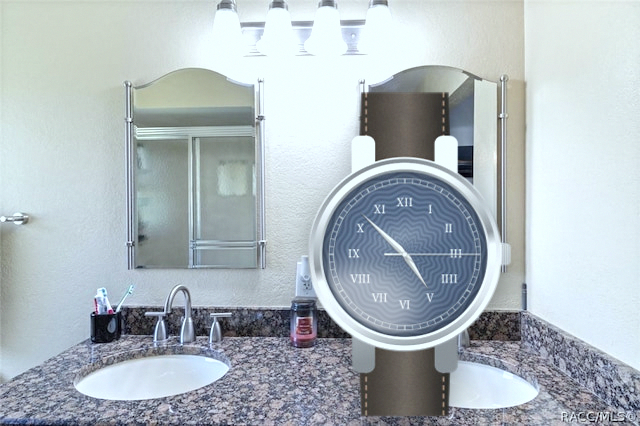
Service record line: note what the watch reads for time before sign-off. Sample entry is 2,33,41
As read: 4,52,15
